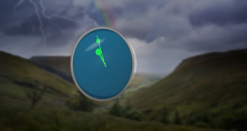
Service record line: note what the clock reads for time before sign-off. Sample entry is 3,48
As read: 10,57
